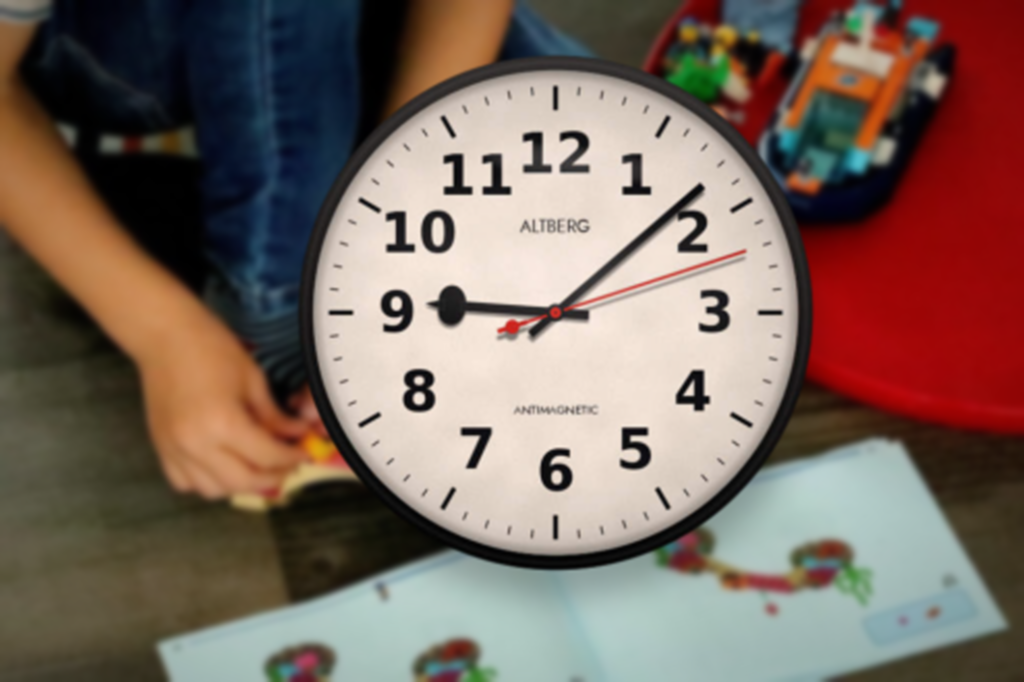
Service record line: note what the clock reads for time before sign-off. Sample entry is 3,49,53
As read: 9,08,12
